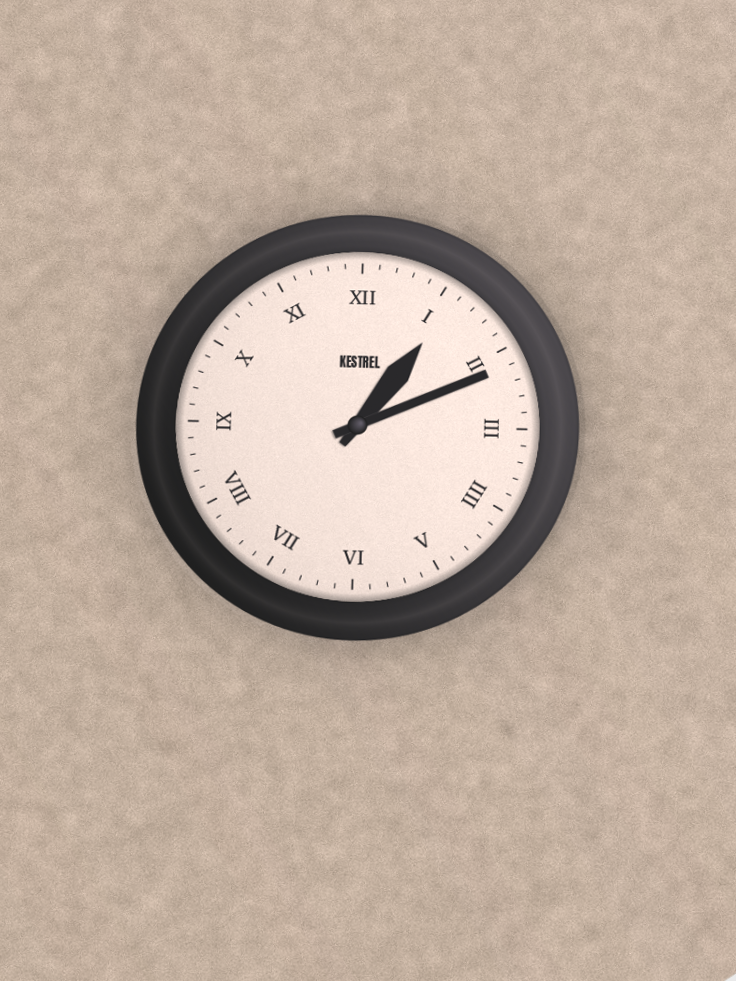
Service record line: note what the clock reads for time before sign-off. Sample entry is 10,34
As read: 1,11
